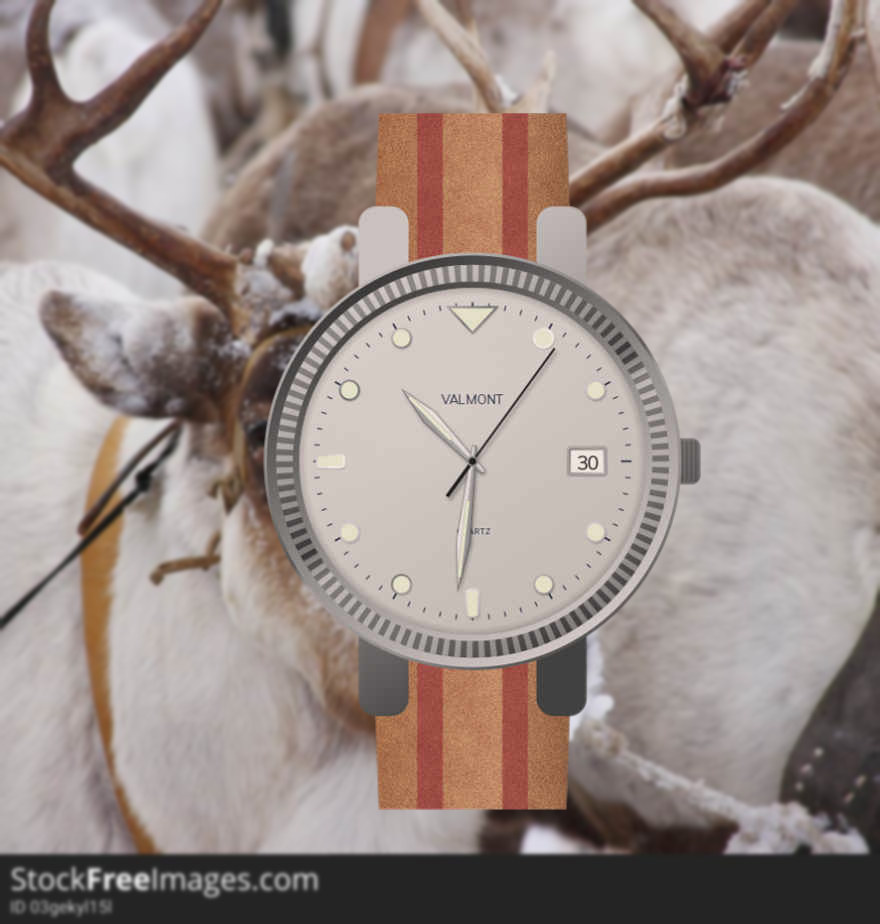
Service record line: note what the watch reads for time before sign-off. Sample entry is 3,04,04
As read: 10,31,06
